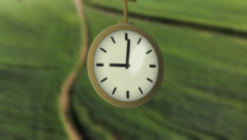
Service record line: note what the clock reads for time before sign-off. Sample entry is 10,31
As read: 9,01
